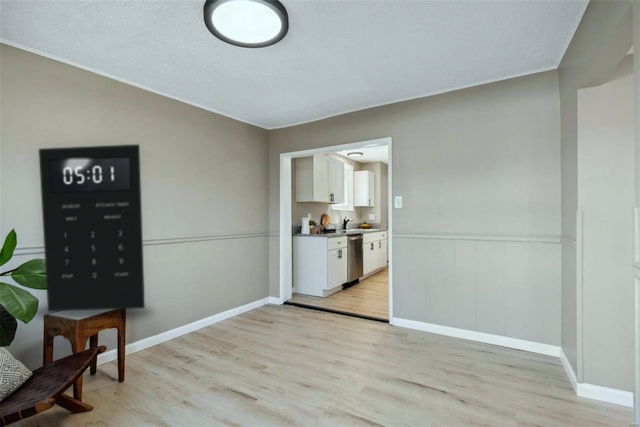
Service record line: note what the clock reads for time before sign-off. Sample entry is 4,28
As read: 5,01
